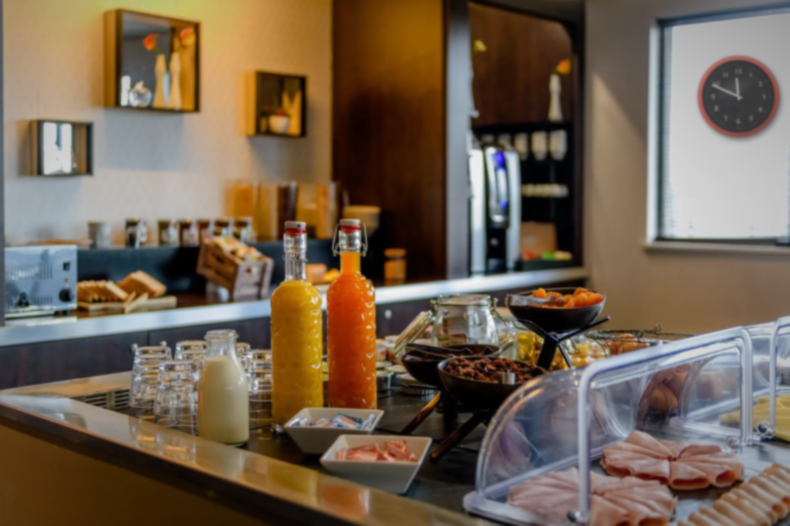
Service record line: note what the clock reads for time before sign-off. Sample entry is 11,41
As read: 11,49
